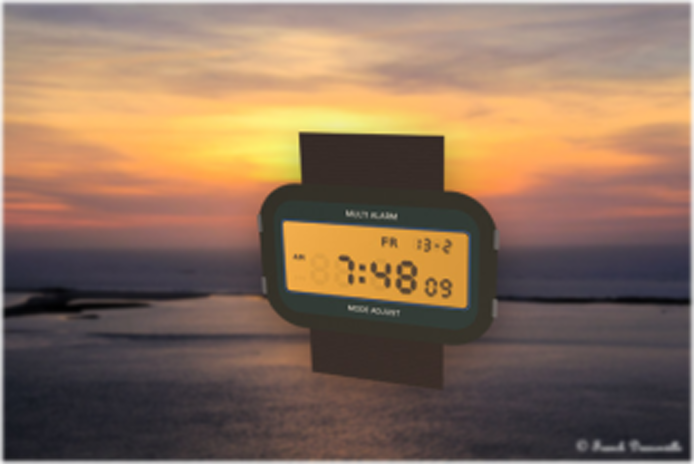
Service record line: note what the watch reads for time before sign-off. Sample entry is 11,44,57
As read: 7,48,09
